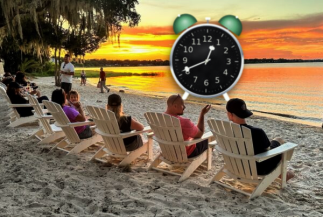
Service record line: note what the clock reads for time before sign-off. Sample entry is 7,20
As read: 12,41
